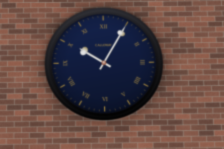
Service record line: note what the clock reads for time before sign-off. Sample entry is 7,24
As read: 10,05
